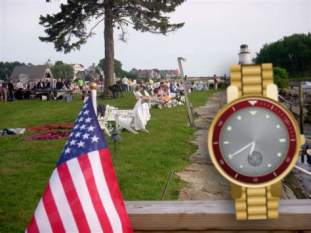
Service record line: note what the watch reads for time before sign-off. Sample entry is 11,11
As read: 6,40
